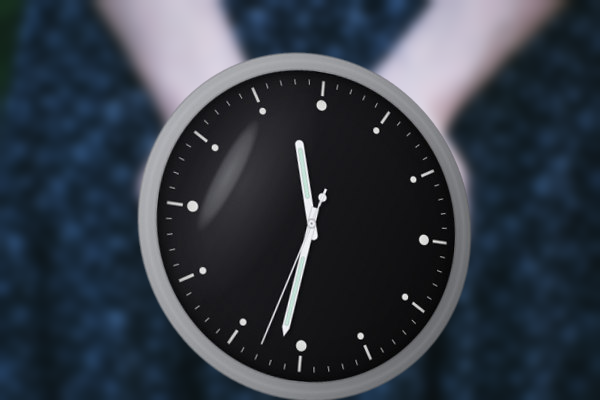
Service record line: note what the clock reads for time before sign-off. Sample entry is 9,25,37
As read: 11,31,33
